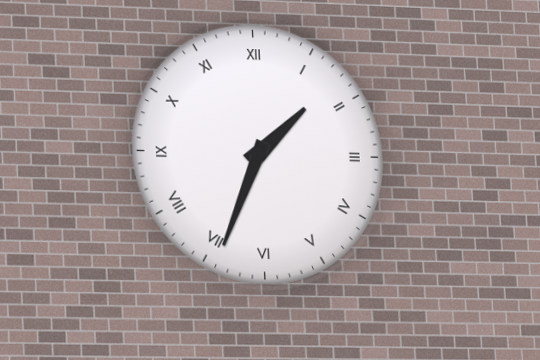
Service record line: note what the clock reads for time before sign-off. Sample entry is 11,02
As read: 1,34
